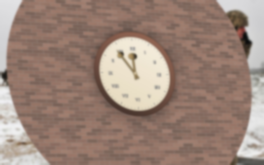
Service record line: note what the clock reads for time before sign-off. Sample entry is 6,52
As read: 11,54
